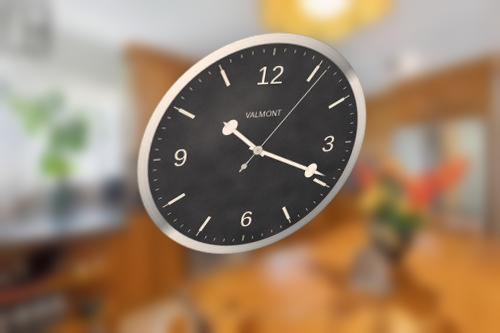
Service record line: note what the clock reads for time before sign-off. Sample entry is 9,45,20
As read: 10,19,06
